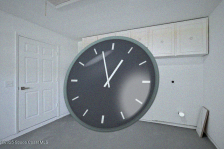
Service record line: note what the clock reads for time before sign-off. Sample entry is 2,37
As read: 12,57
